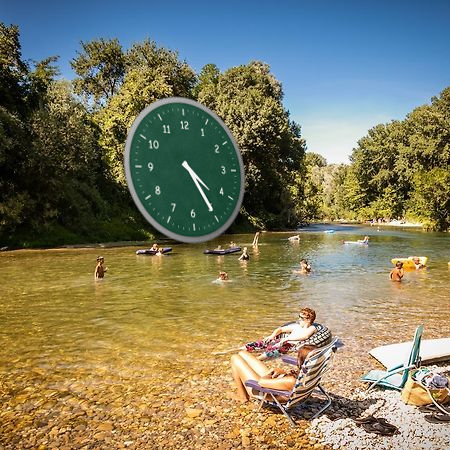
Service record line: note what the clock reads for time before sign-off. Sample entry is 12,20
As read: 4,25
